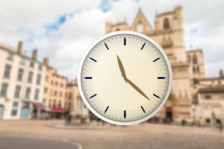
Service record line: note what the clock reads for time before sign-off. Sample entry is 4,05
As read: 11,22
